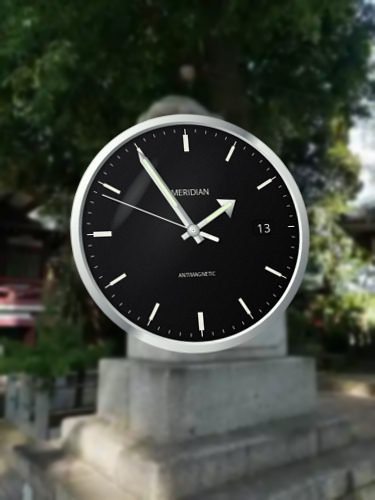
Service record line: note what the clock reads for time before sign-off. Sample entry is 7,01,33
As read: 1,54,49
